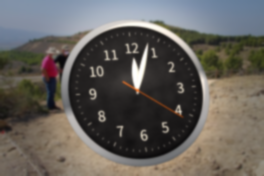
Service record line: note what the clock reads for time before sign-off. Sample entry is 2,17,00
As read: 12,03,21
